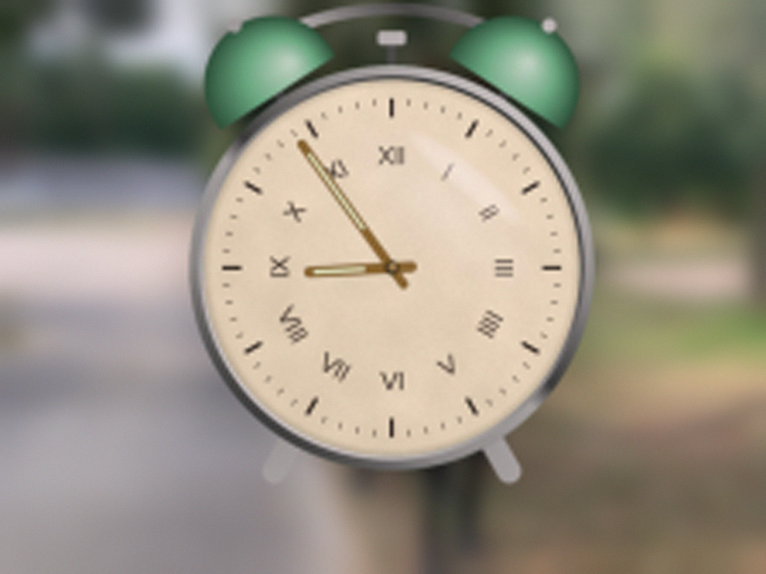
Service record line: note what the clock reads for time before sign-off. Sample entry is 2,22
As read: 8,54
